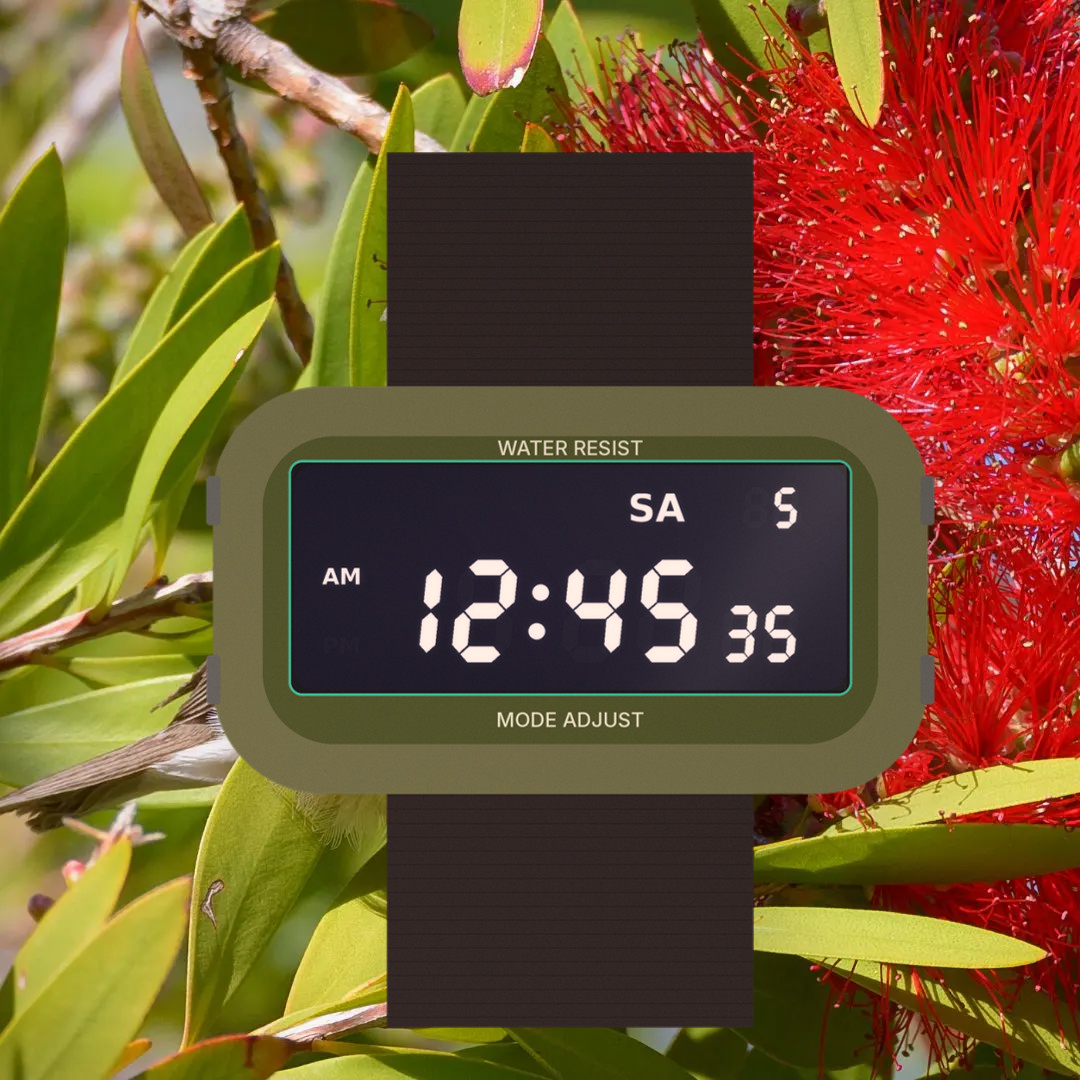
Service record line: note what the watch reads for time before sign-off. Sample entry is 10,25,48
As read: 12,45,35
